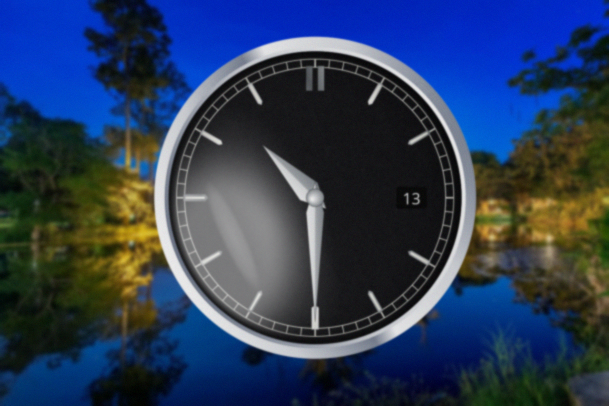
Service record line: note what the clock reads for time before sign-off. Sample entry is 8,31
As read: 10,30
